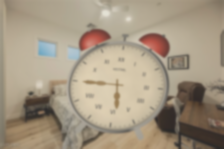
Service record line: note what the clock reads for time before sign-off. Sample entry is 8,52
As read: 5,45
